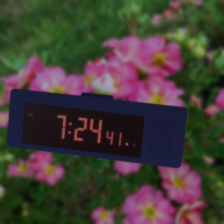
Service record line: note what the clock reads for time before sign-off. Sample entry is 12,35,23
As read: 7,24,41
